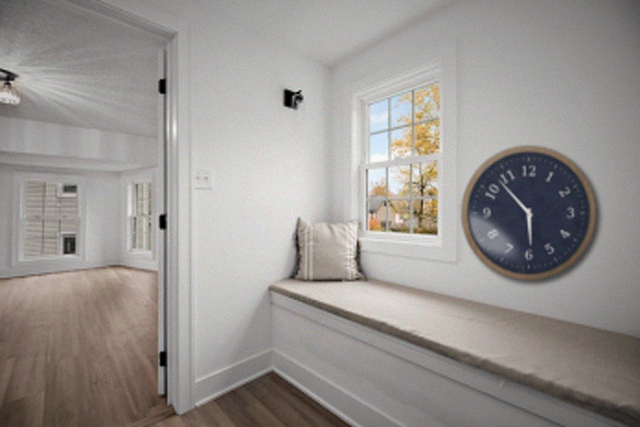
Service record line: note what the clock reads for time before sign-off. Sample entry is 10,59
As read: 5,53
